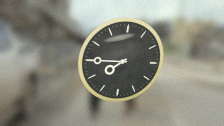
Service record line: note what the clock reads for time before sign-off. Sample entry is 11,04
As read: 7,45
